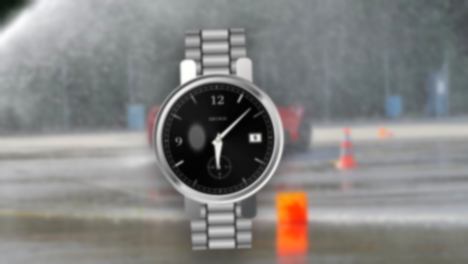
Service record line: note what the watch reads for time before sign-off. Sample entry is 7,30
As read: 6,08
